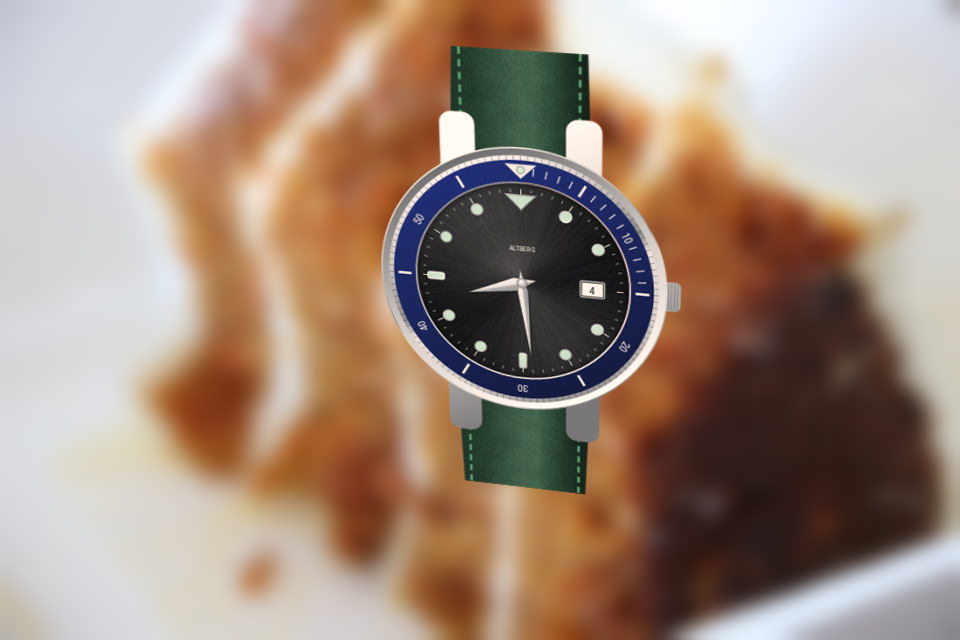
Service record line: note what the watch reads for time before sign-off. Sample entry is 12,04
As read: 8,29
